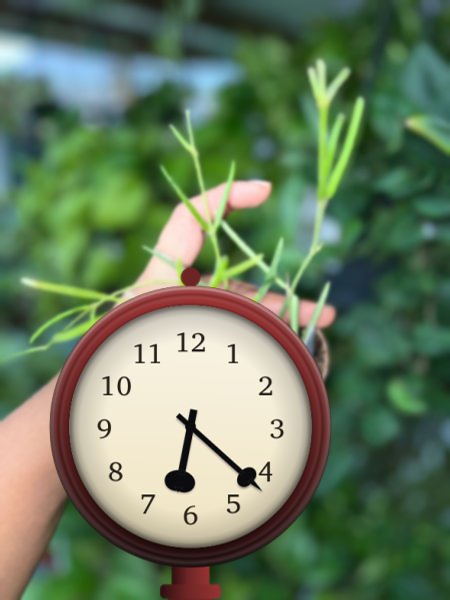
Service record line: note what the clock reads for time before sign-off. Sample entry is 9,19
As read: 6,22
